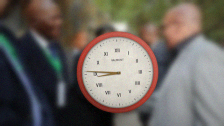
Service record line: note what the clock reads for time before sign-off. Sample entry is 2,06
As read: 8,46
